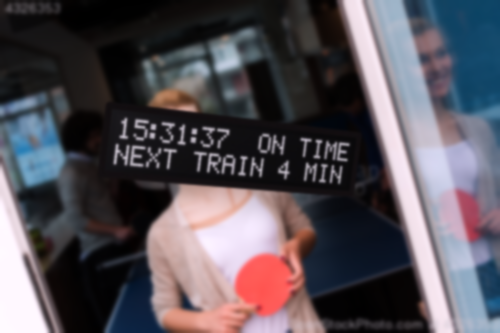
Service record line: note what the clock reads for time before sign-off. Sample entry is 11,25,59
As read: 15,31,37
